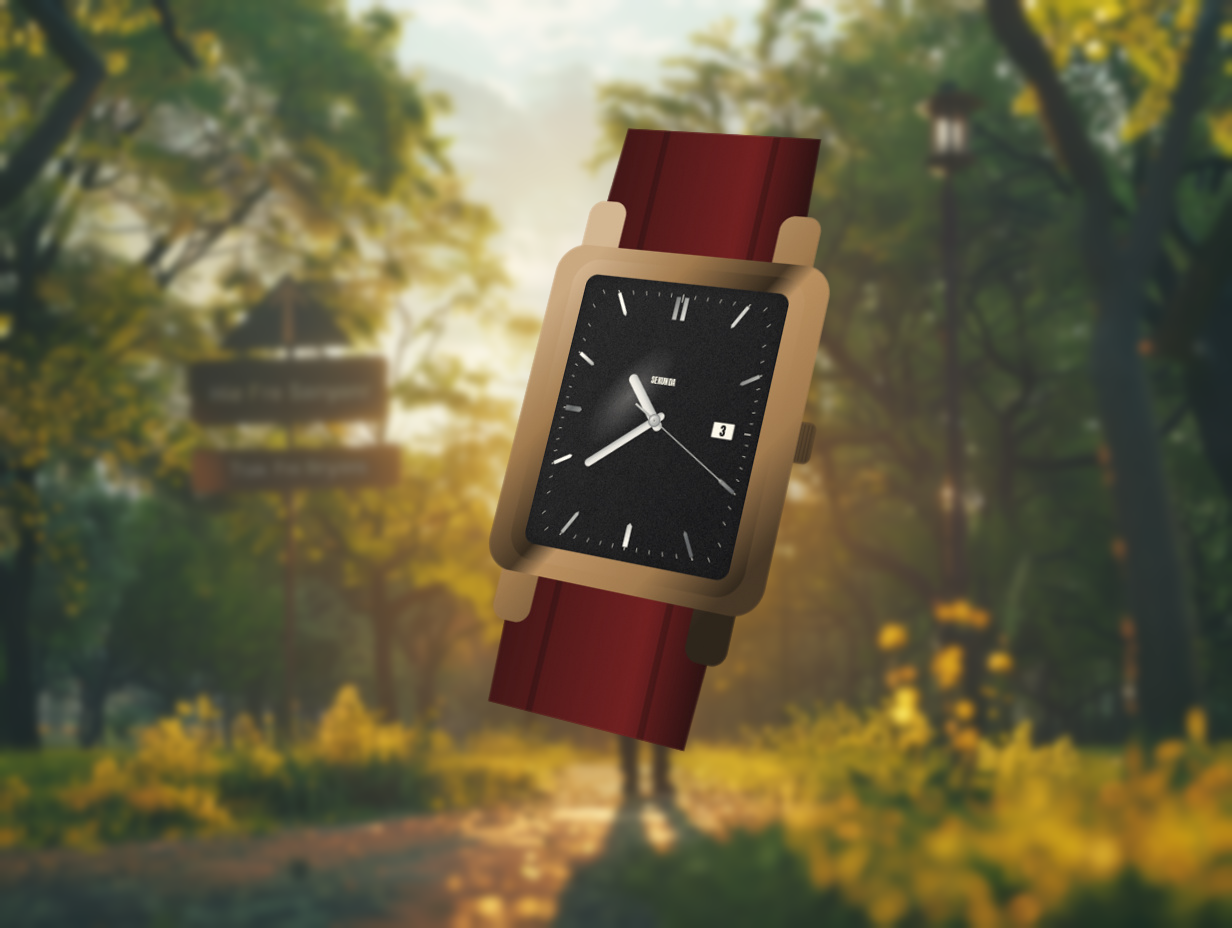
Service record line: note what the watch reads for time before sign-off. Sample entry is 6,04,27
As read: 10,38,20
